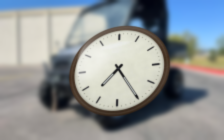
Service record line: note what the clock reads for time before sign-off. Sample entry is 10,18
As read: 7,25
